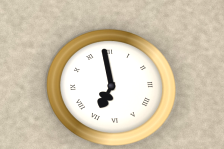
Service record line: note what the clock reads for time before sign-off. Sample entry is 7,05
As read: 6,59
